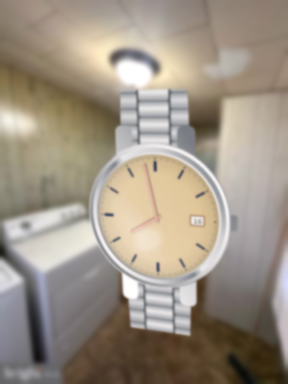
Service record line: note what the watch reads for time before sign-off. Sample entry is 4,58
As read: 7,58
